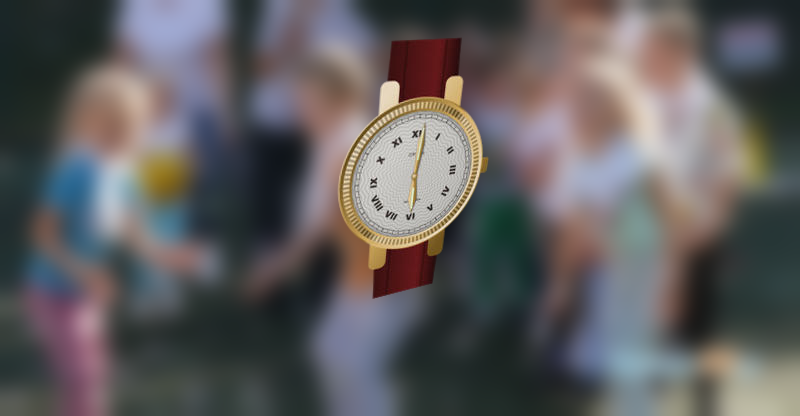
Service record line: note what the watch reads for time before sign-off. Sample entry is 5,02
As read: 6,01
